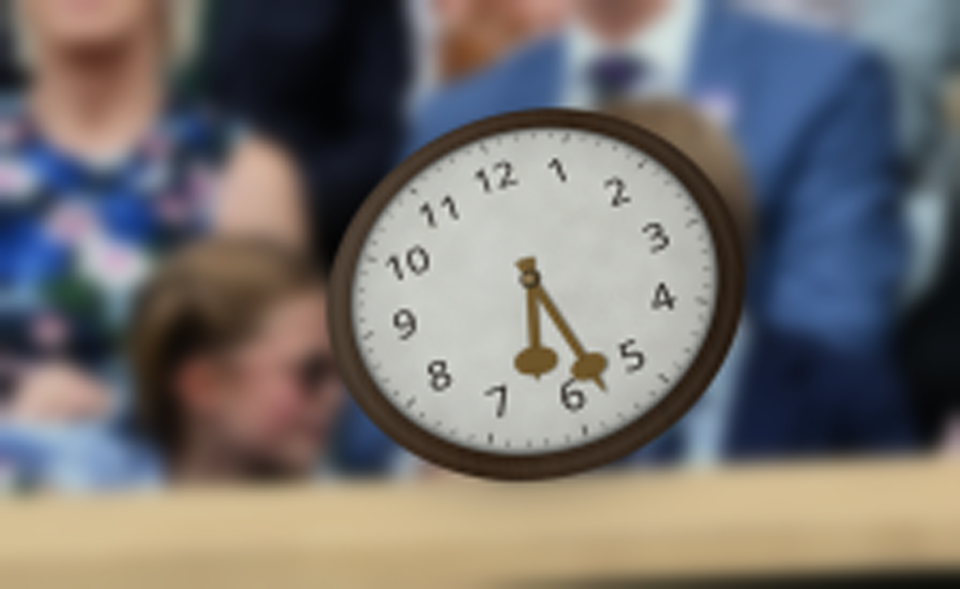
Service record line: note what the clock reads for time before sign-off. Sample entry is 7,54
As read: 6,28
